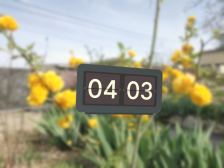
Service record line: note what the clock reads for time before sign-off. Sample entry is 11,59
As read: 4,03
